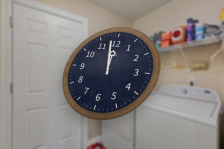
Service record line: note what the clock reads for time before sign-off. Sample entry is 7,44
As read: 11,58
